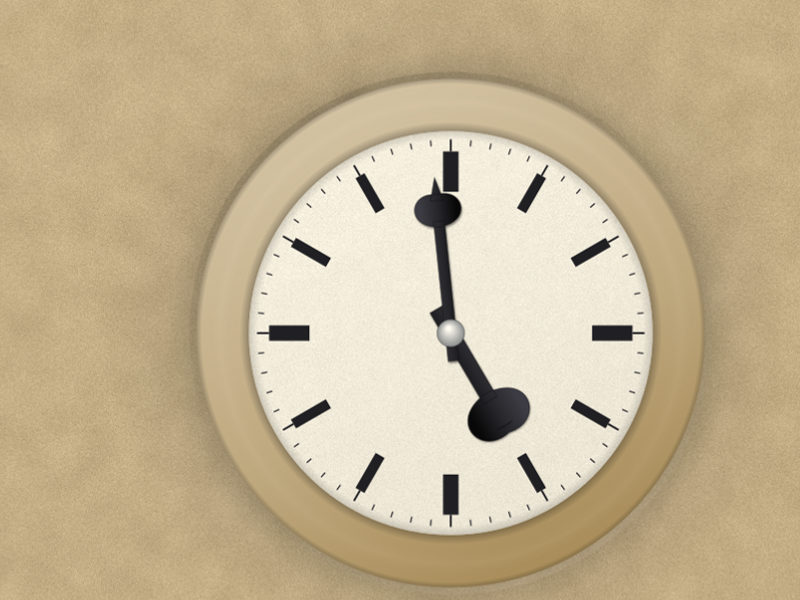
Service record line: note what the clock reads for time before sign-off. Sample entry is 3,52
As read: 4,59
